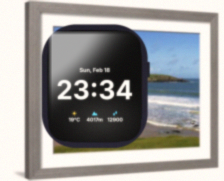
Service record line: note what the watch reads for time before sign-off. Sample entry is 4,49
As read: 23,34
